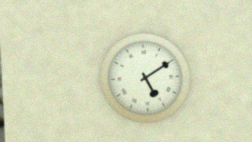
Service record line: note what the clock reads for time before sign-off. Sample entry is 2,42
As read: 5,10
